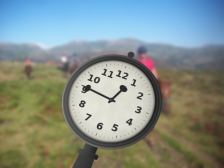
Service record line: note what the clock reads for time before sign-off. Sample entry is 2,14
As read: 12,46
